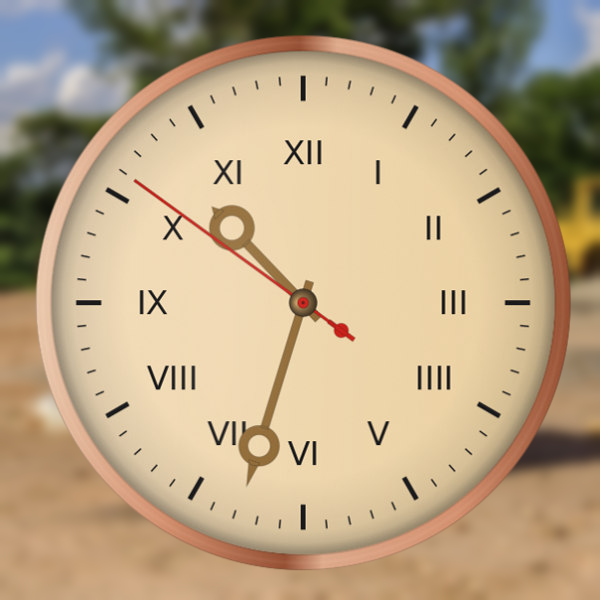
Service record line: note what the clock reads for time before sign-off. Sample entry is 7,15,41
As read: 10,32,51
